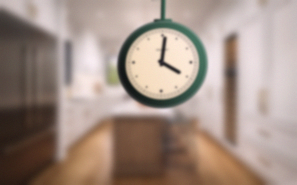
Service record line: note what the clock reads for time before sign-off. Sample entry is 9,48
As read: 4,01
